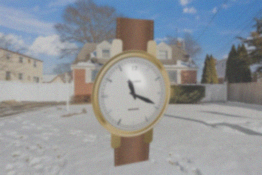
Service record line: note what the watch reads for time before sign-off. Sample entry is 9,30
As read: 11,19
